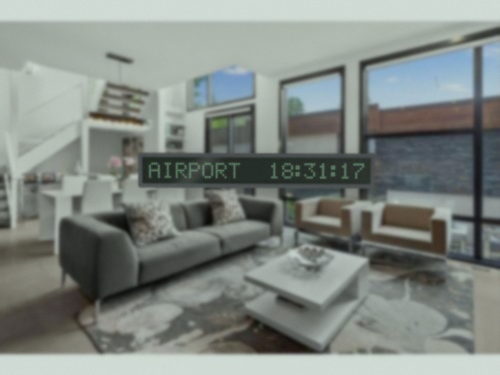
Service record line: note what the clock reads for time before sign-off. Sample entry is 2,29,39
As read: 18,31,17
